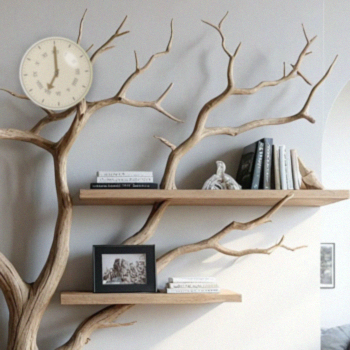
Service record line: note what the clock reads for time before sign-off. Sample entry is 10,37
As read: 7,00
